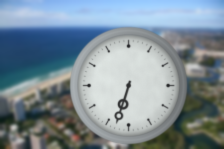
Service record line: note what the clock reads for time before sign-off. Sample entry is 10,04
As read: 6,33
